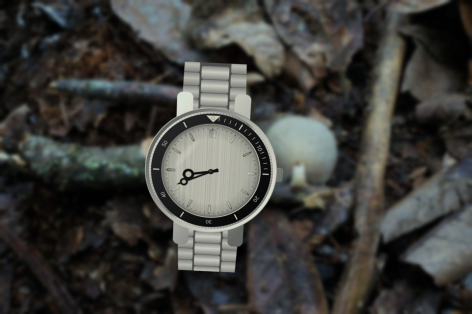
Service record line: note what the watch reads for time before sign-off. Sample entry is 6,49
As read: 8,41
